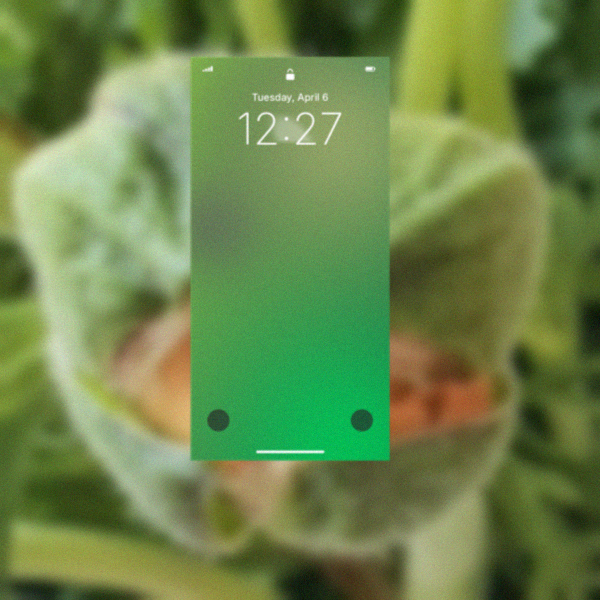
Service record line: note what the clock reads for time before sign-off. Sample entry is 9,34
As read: 12,27
